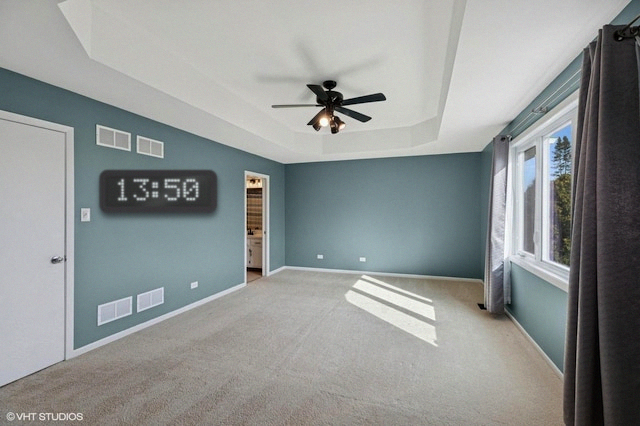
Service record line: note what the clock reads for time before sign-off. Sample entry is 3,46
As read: 13,50
